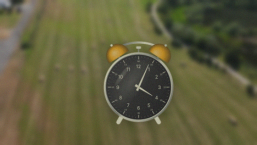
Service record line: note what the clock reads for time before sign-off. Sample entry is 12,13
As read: 4,04
